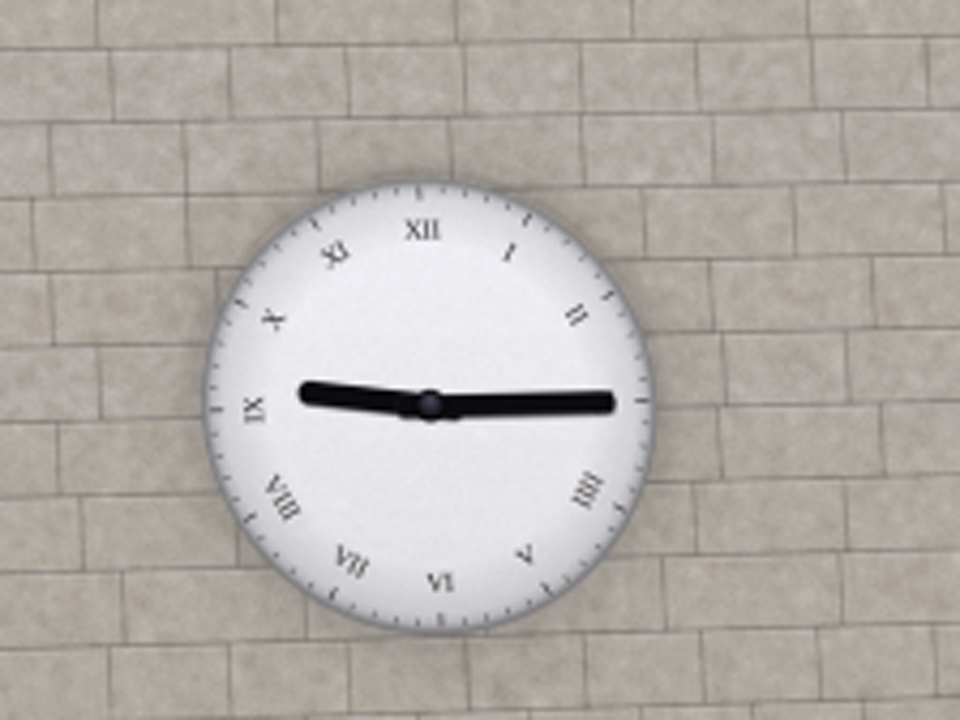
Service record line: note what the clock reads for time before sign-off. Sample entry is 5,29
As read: 9,15
